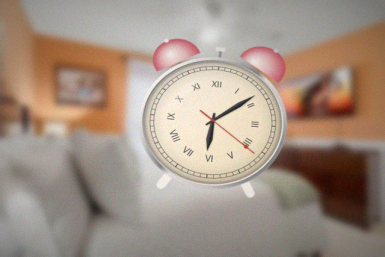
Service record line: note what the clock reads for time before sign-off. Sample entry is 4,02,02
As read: 6,08,21
